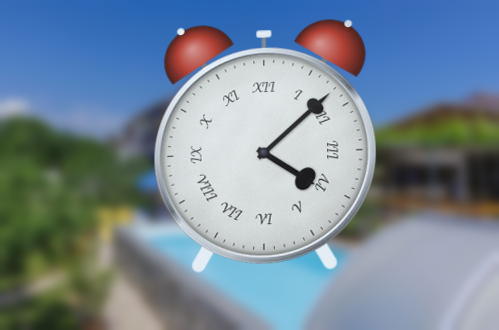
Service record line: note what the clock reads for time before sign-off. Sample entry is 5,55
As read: 4,08
